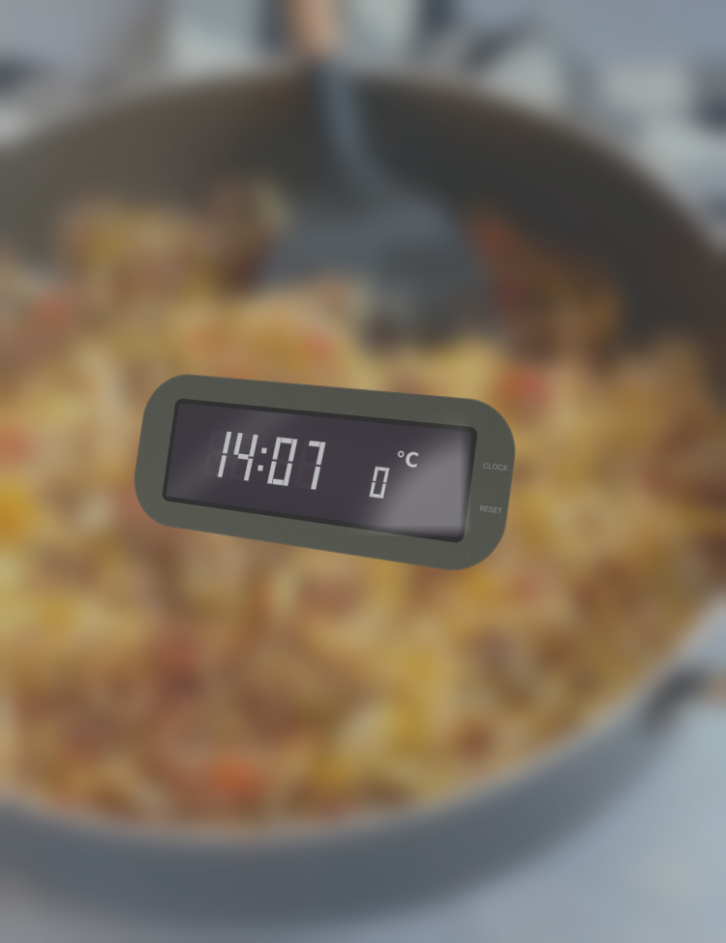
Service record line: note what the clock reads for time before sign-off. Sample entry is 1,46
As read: 14,07
